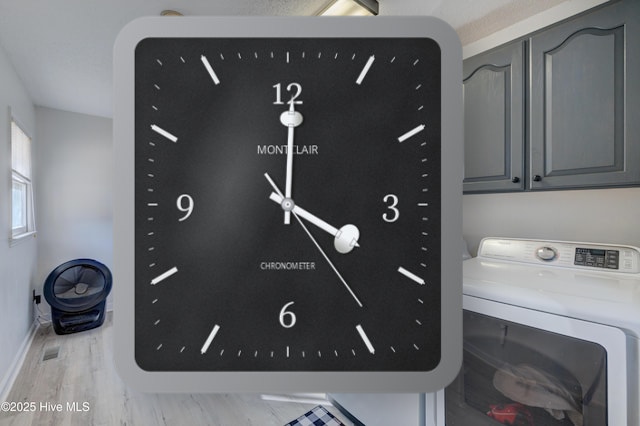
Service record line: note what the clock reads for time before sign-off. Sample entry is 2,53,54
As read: 4,00,24
